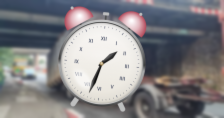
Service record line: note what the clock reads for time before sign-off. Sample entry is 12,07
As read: 1,33
